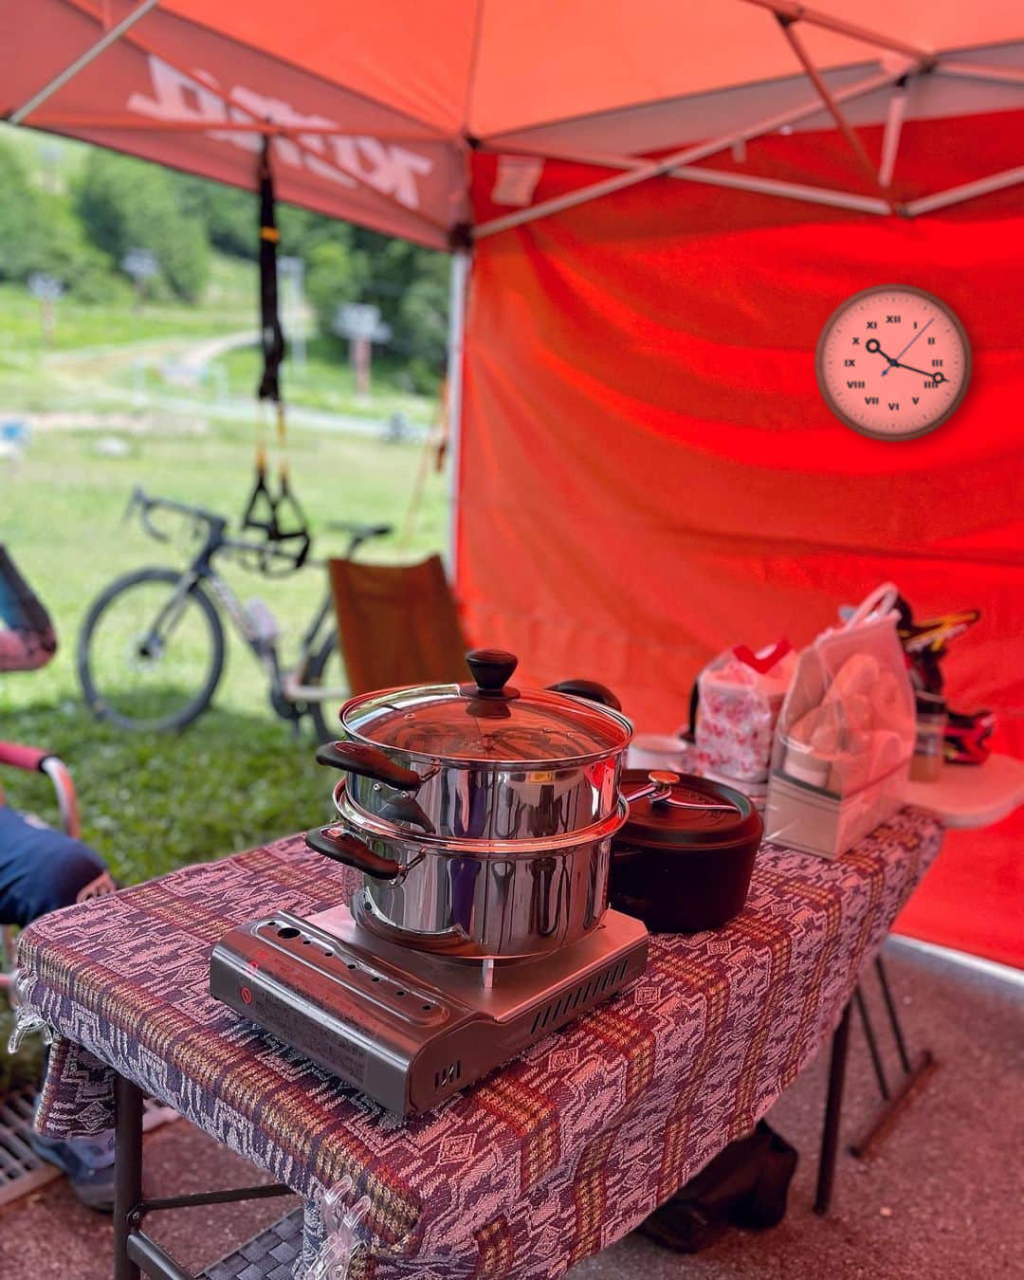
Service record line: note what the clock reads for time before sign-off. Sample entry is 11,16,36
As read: 10,18,07
